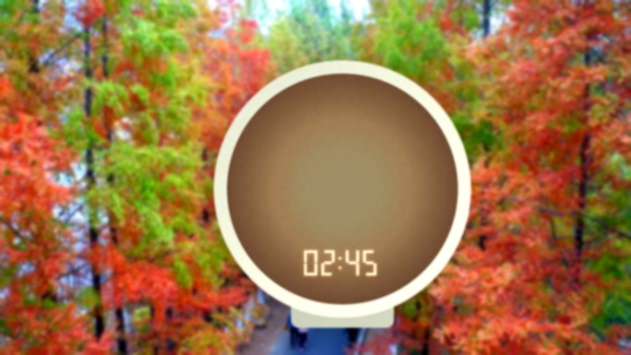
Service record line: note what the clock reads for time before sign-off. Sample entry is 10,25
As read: 2,45
